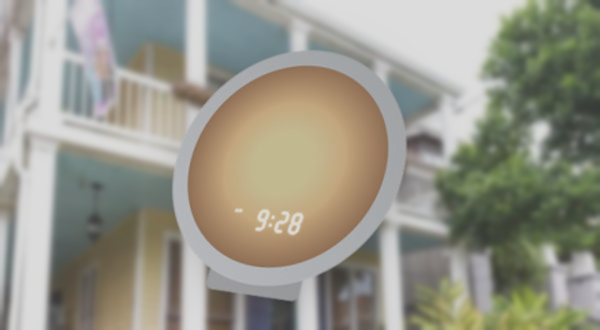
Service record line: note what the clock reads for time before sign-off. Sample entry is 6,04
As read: 9,28
